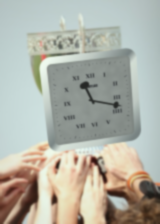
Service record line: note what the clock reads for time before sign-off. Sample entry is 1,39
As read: 11,18
